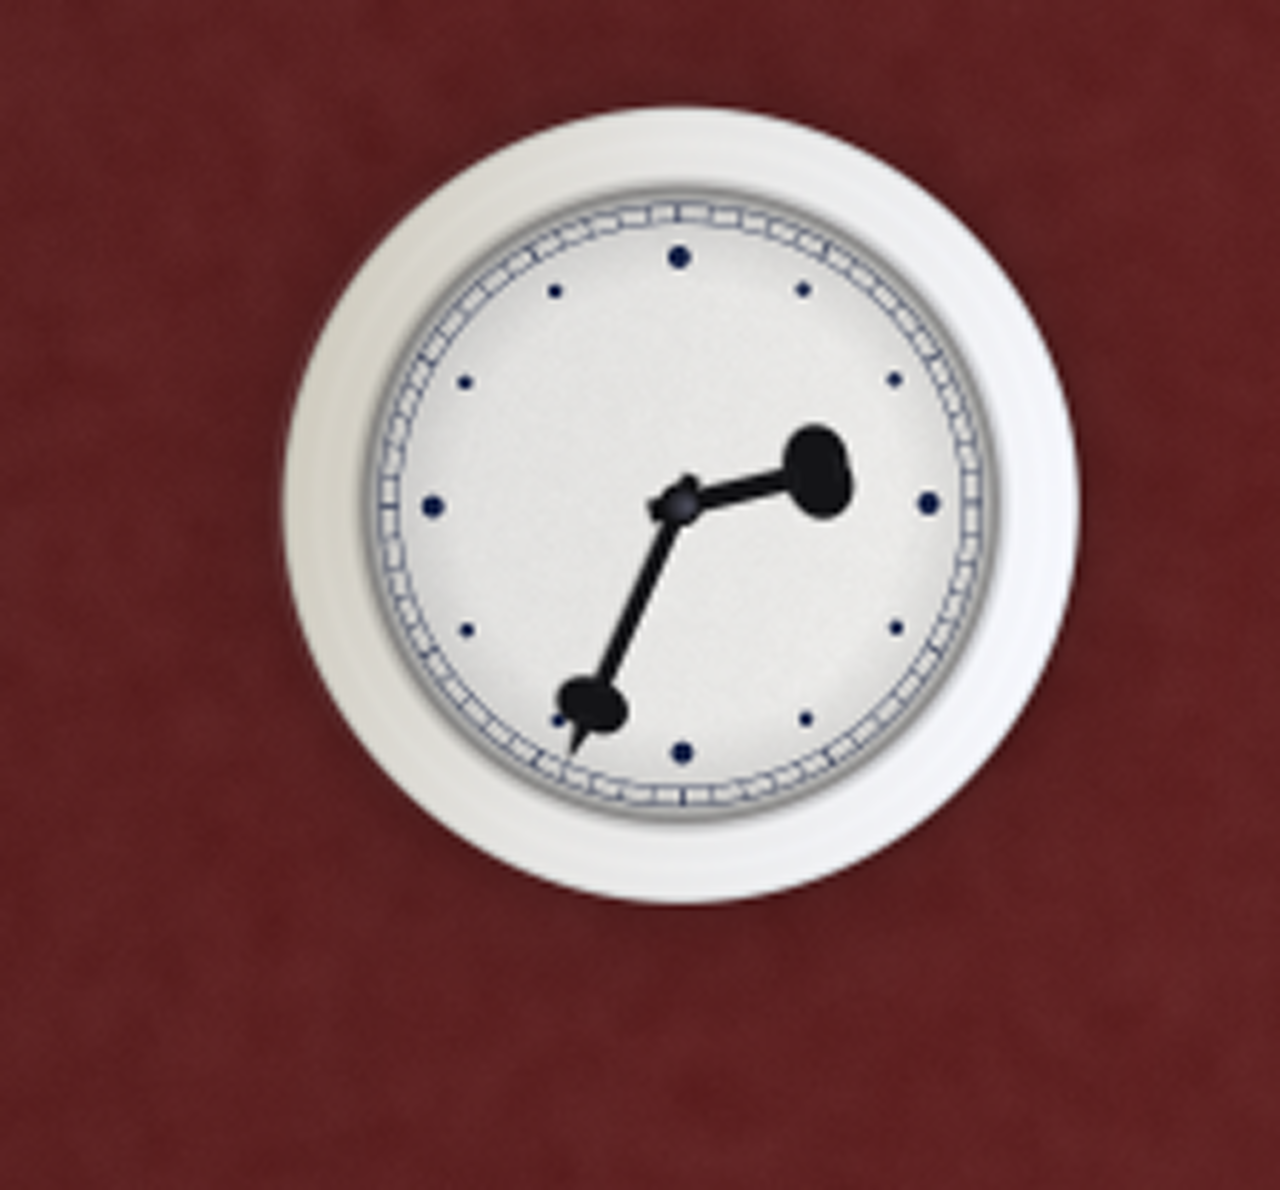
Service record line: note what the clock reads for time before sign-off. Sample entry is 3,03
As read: 2,34
